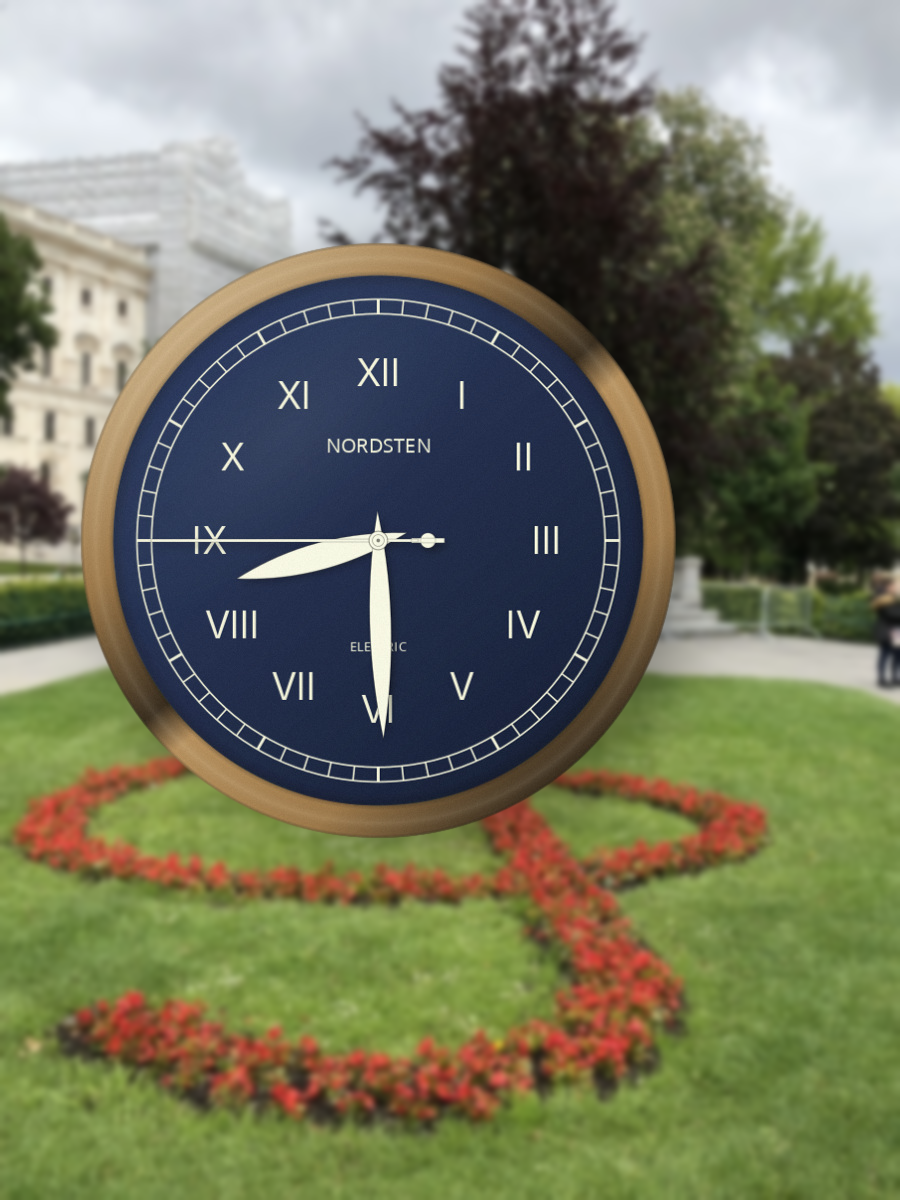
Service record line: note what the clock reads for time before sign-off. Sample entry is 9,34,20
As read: 8,29,45
